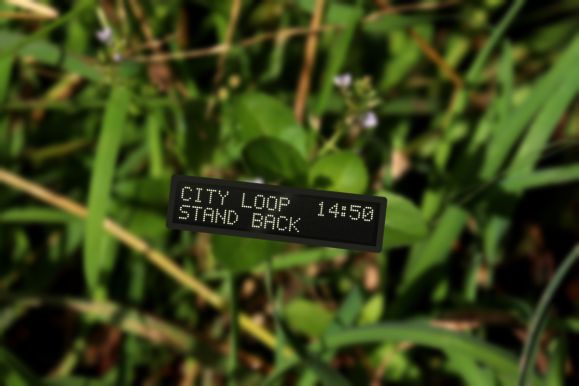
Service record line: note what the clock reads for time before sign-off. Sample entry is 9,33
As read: 14,50
